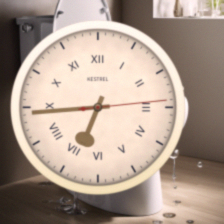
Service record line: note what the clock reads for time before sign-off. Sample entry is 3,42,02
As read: 6,44,14
